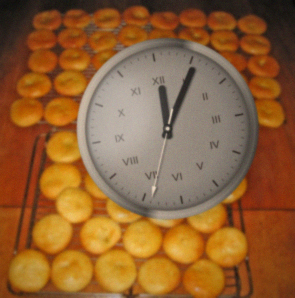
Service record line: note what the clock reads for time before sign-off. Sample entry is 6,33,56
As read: 12,05,34
